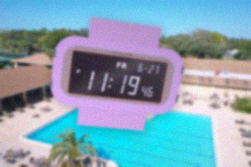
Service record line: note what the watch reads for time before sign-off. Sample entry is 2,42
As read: 11,19
